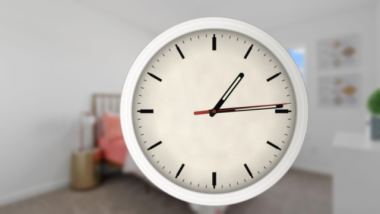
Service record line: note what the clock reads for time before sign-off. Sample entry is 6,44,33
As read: 1,14,14
